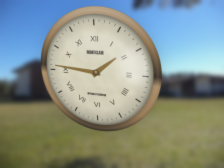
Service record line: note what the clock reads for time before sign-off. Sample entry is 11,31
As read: 1,46
